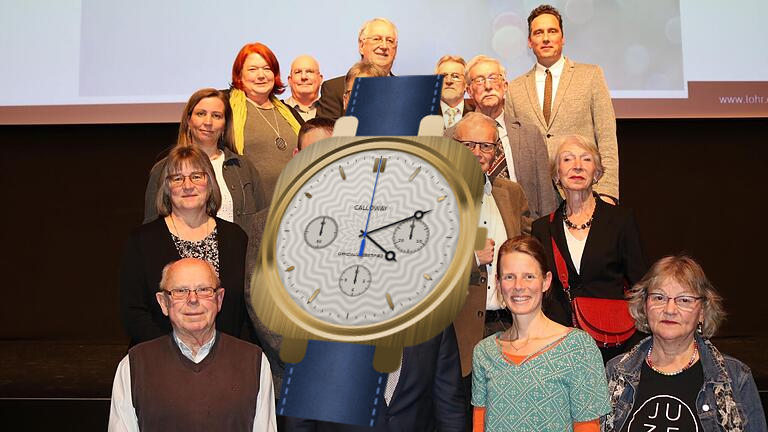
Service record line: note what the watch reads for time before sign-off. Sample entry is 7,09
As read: 4,11
